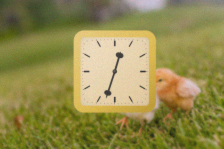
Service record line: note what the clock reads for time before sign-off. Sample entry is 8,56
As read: 12,33
